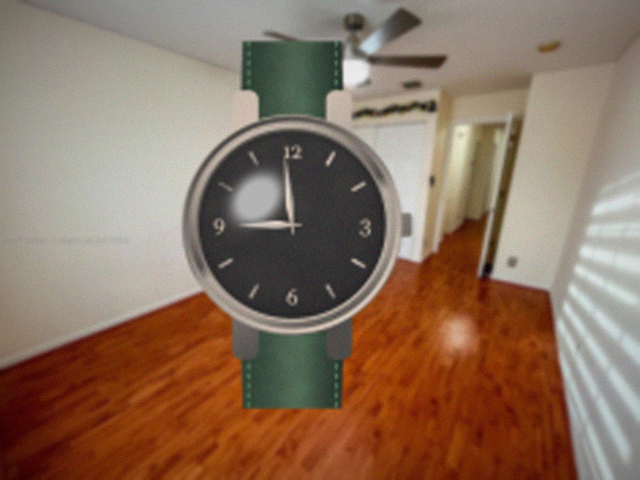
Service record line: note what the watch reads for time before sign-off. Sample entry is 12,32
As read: 8,59
